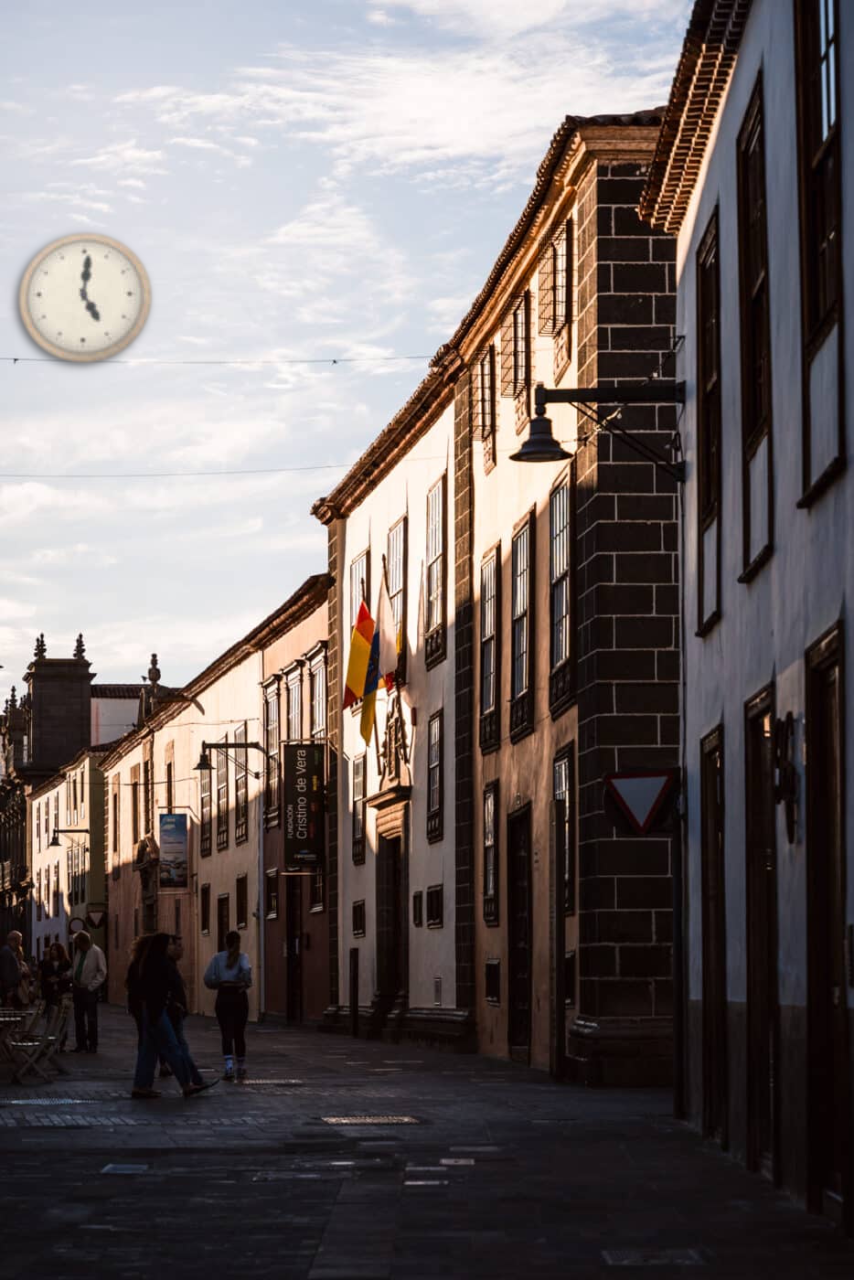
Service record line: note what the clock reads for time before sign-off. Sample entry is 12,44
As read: 5,01
